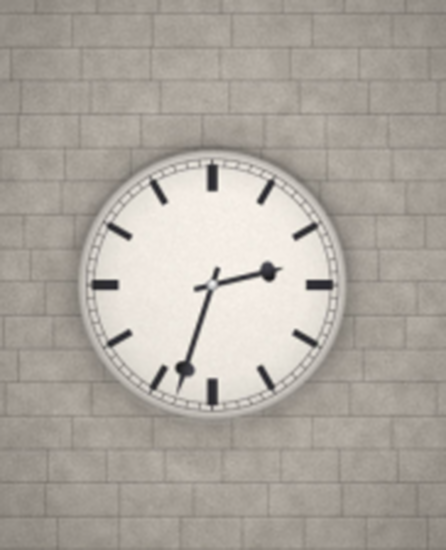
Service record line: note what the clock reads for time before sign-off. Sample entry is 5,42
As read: 2,33
